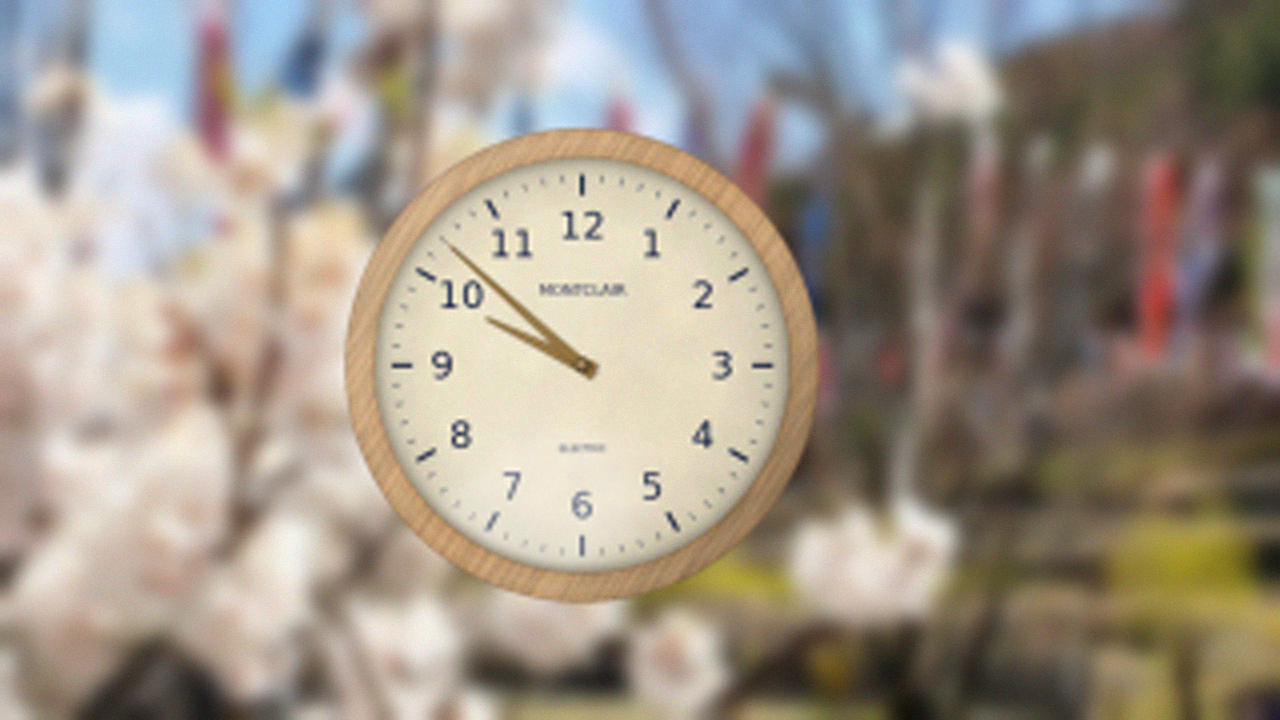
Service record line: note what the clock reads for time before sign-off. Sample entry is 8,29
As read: 9,52
